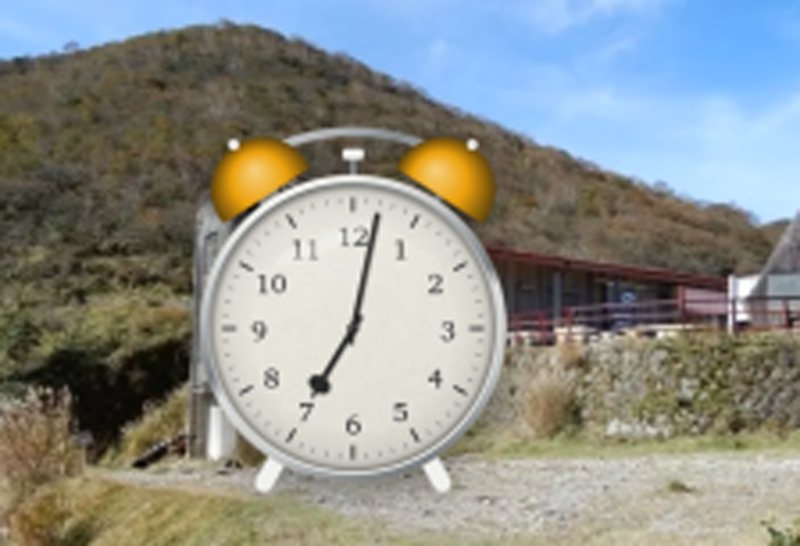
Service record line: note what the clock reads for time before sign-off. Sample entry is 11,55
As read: 7,02
